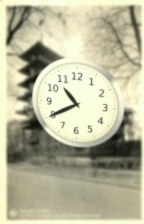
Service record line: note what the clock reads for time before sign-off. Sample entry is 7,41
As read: 10,40
